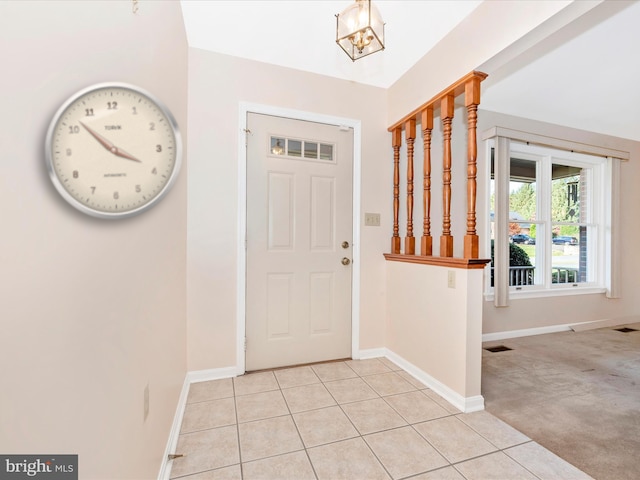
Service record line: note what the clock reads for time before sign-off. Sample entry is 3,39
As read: 3,52
